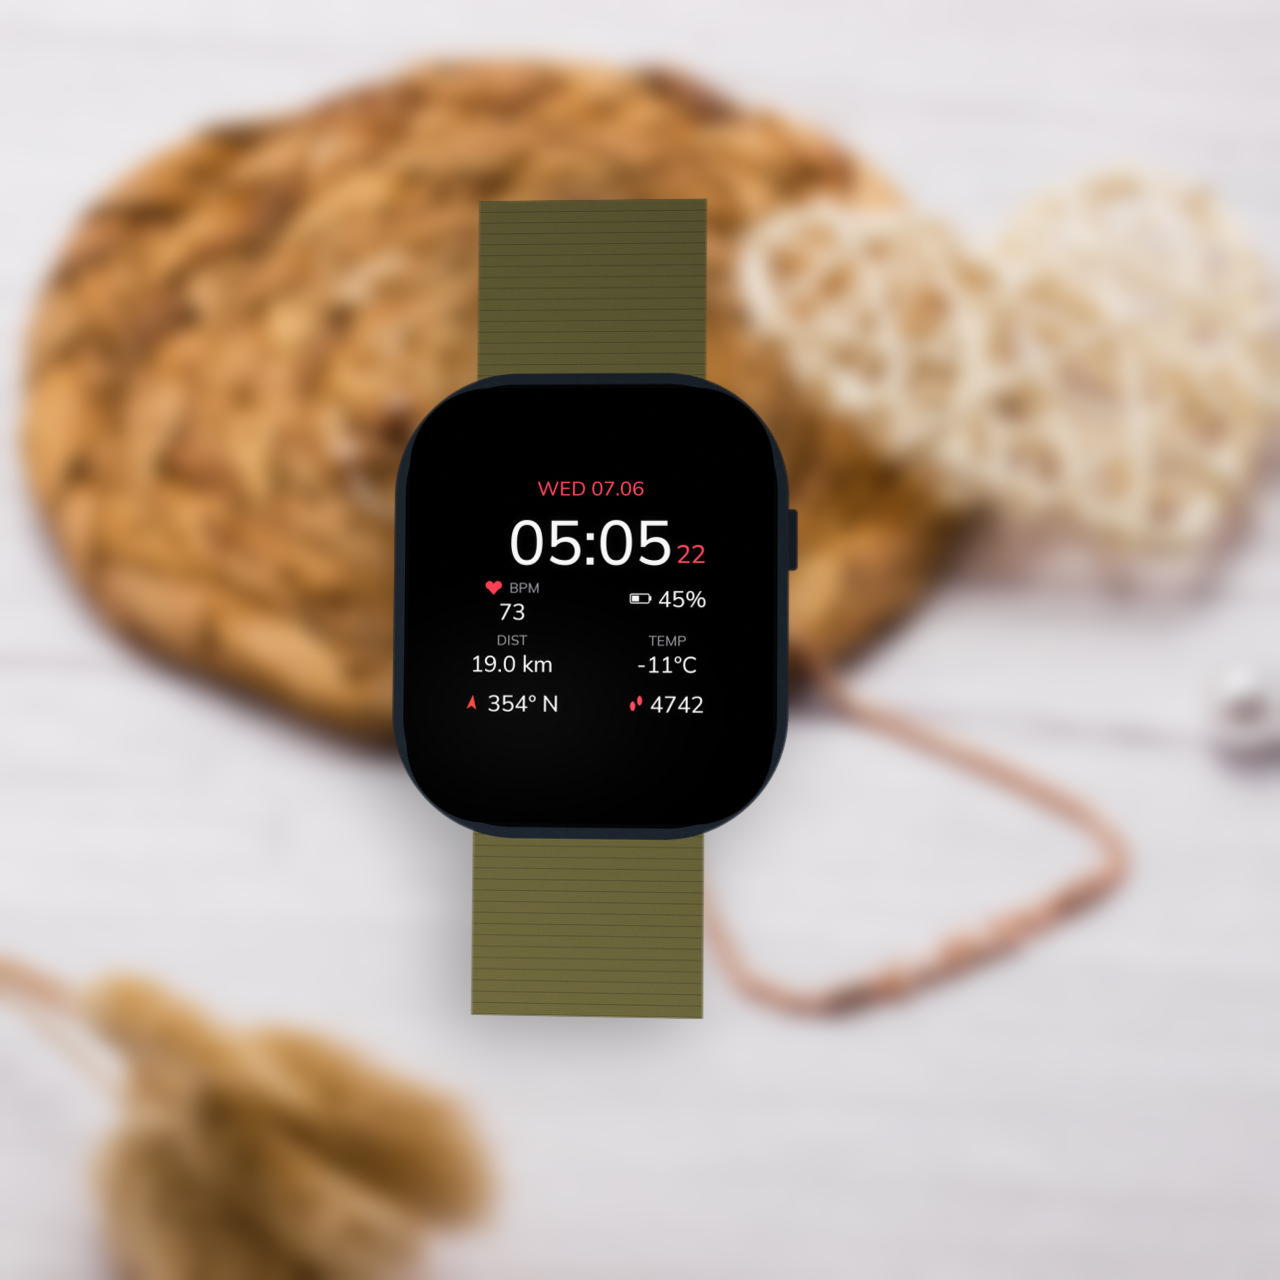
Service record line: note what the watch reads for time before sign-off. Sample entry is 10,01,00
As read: 5,05,22
